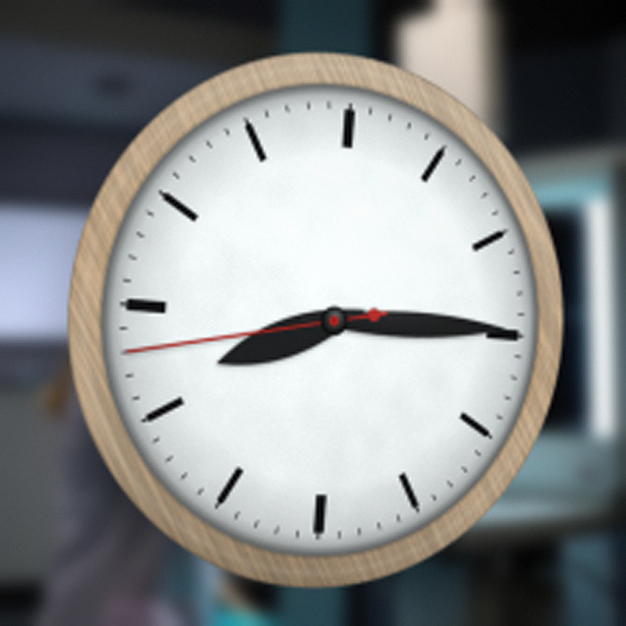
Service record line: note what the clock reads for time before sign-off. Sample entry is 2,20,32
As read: 8,14,43
